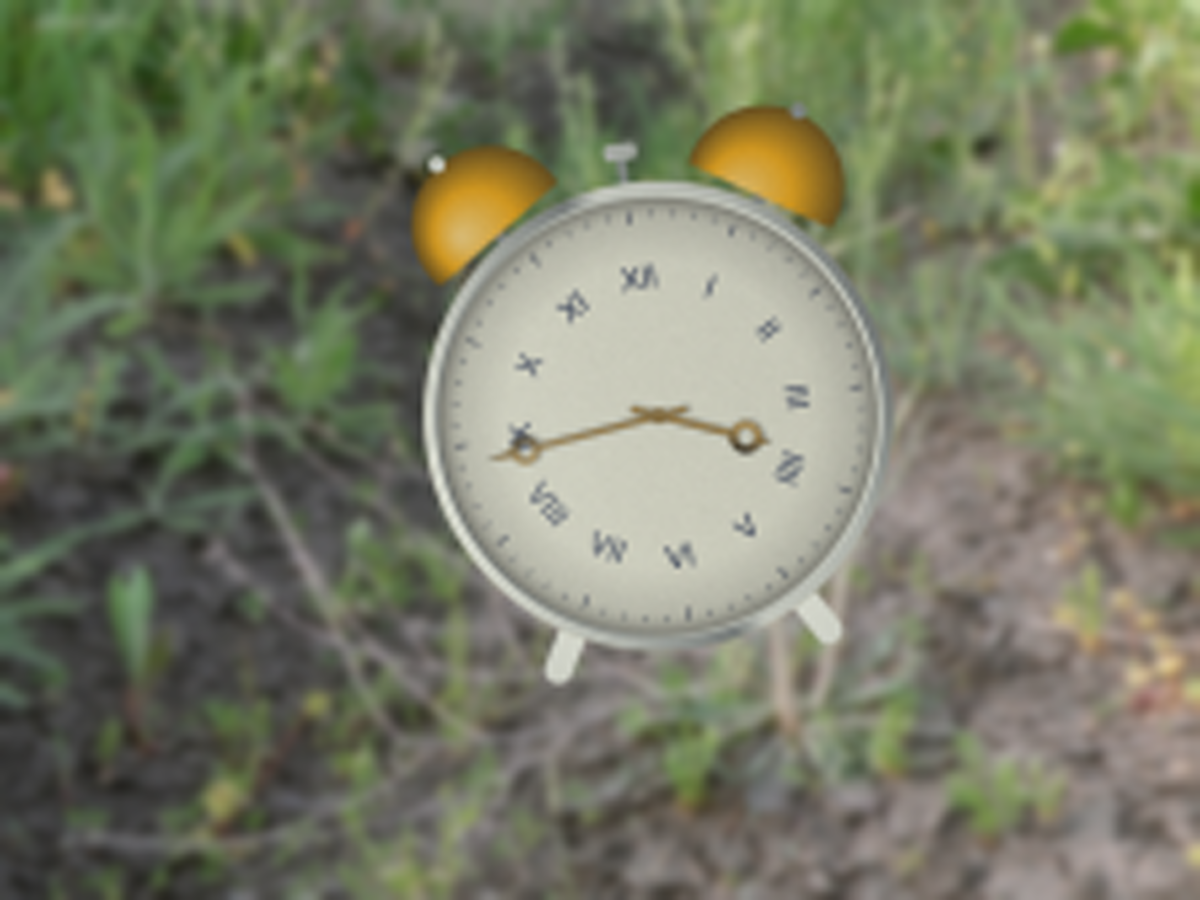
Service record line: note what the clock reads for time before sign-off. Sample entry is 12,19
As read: 3,44
